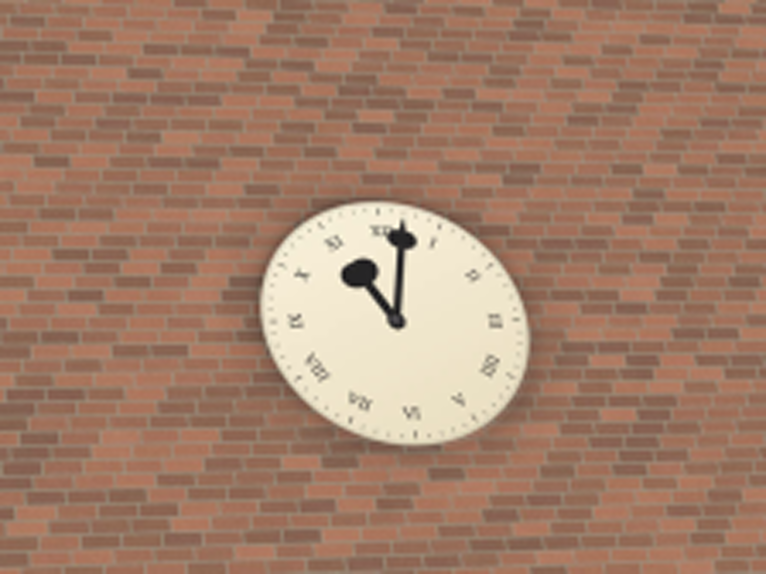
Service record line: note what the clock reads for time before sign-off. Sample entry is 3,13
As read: 11,02
